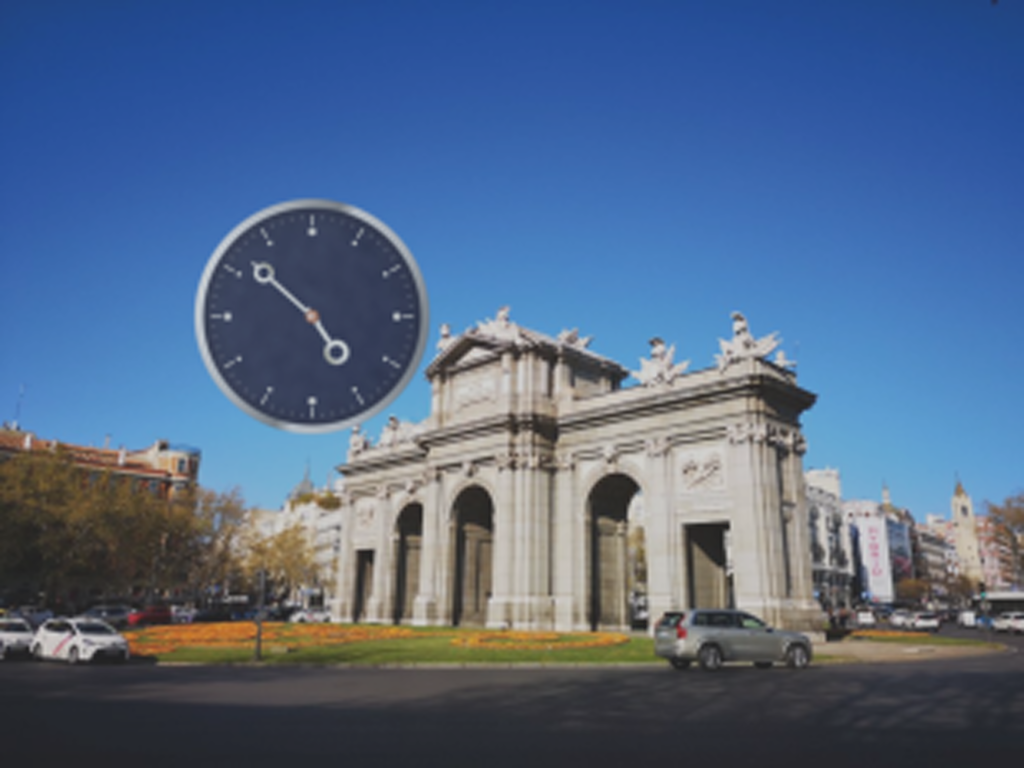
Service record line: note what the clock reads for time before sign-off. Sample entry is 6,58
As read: 4,52
